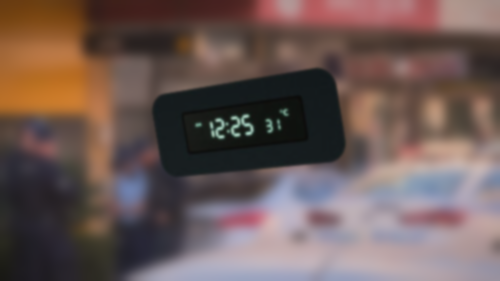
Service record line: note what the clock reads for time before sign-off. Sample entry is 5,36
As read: 12,25
